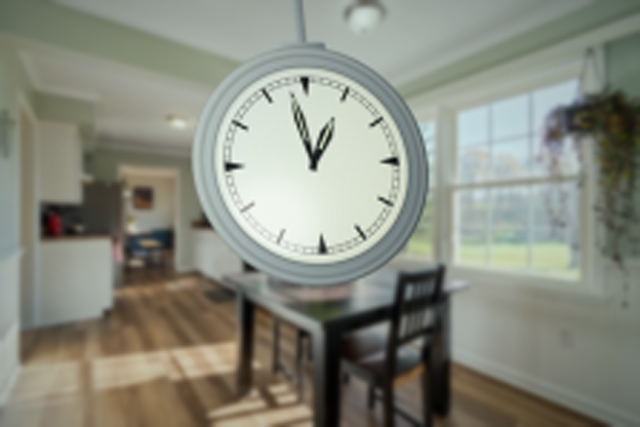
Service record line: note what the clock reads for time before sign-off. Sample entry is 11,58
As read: 12,58
